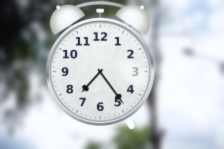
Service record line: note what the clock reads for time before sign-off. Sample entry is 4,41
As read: 7,24
